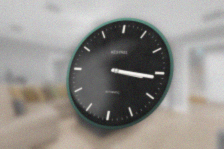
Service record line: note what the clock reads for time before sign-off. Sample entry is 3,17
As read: 3,16
